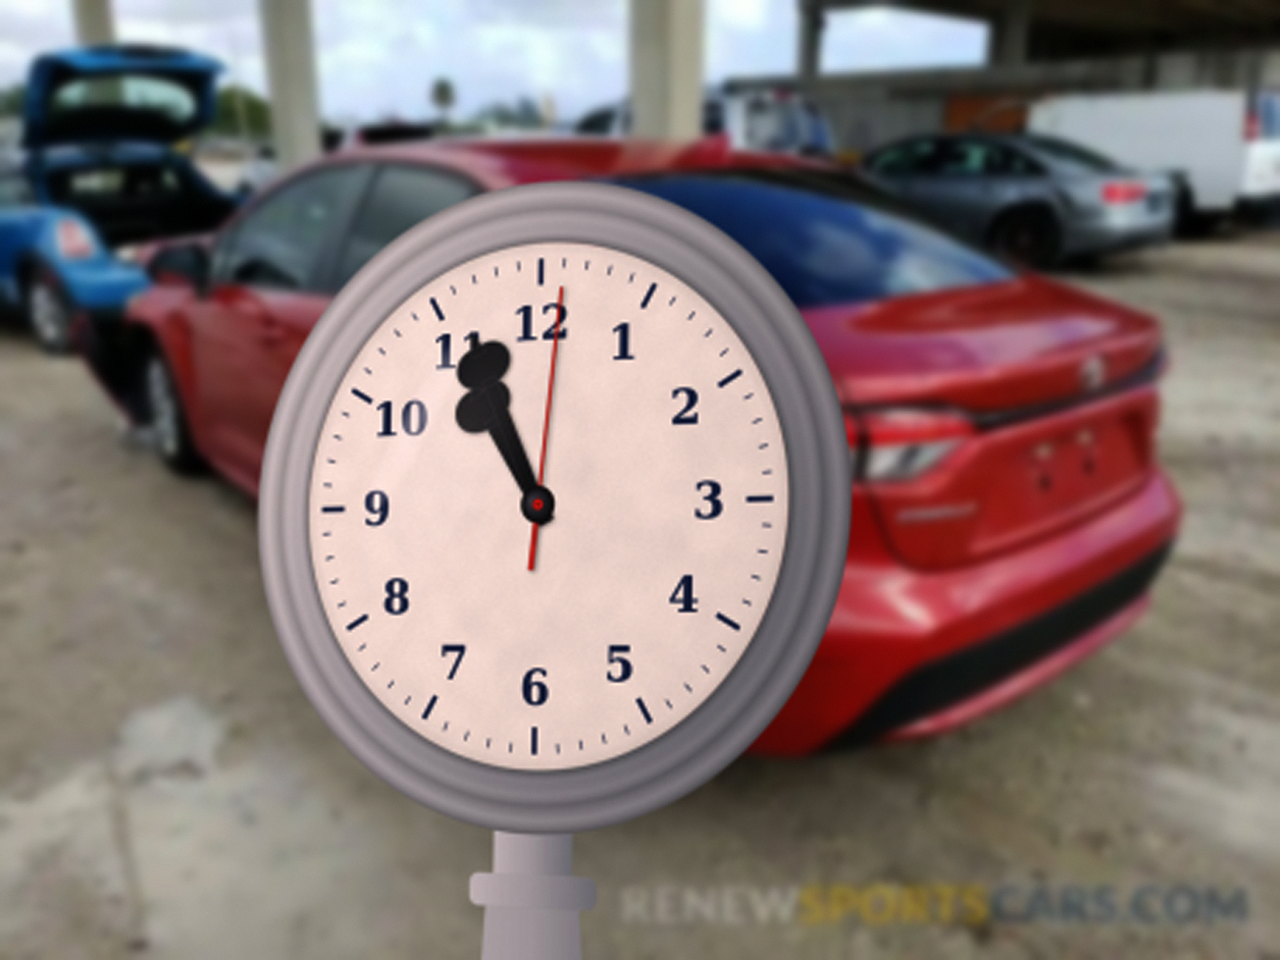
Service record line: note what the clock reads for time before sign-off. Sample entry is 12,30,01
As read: 10,56,01
